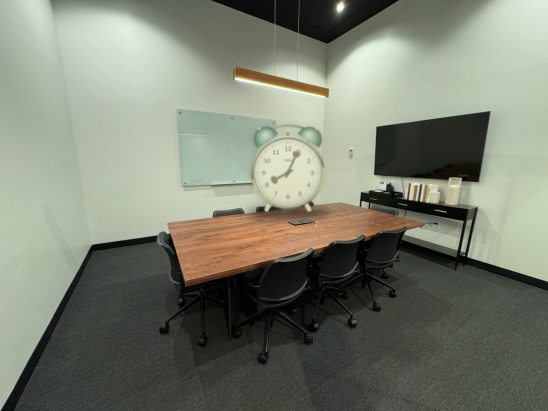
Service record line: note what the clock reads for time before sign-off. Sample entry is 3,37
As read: 8,04
